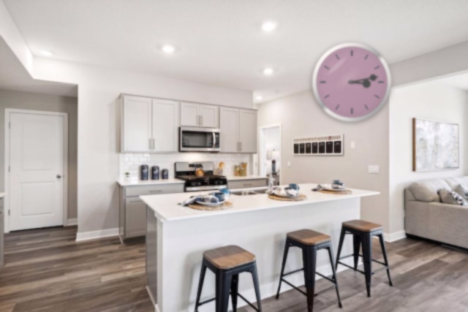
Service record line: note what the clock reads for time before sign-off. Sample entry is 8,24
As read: 3,13
